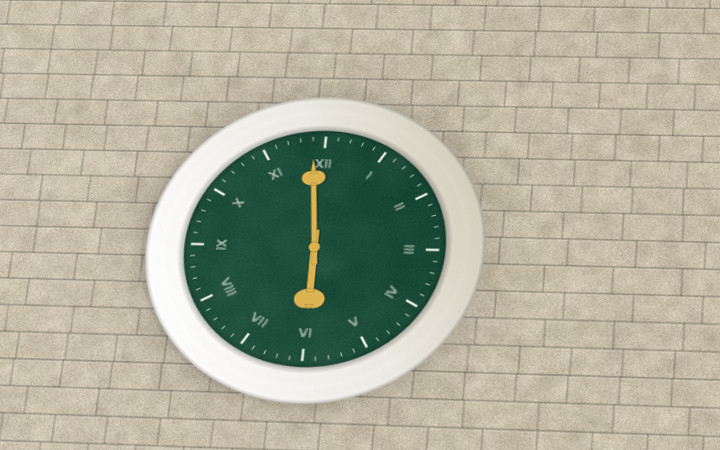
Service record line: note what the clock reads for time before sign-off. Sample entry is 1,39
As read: 5,59
